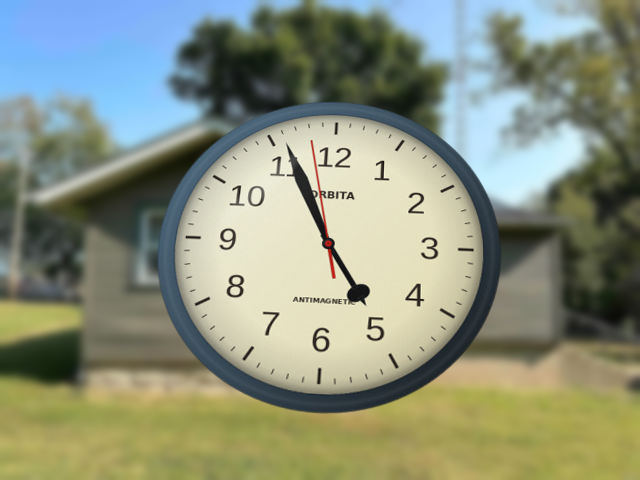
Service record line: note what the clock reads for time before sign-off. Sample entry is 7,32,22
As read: 4,55,58
